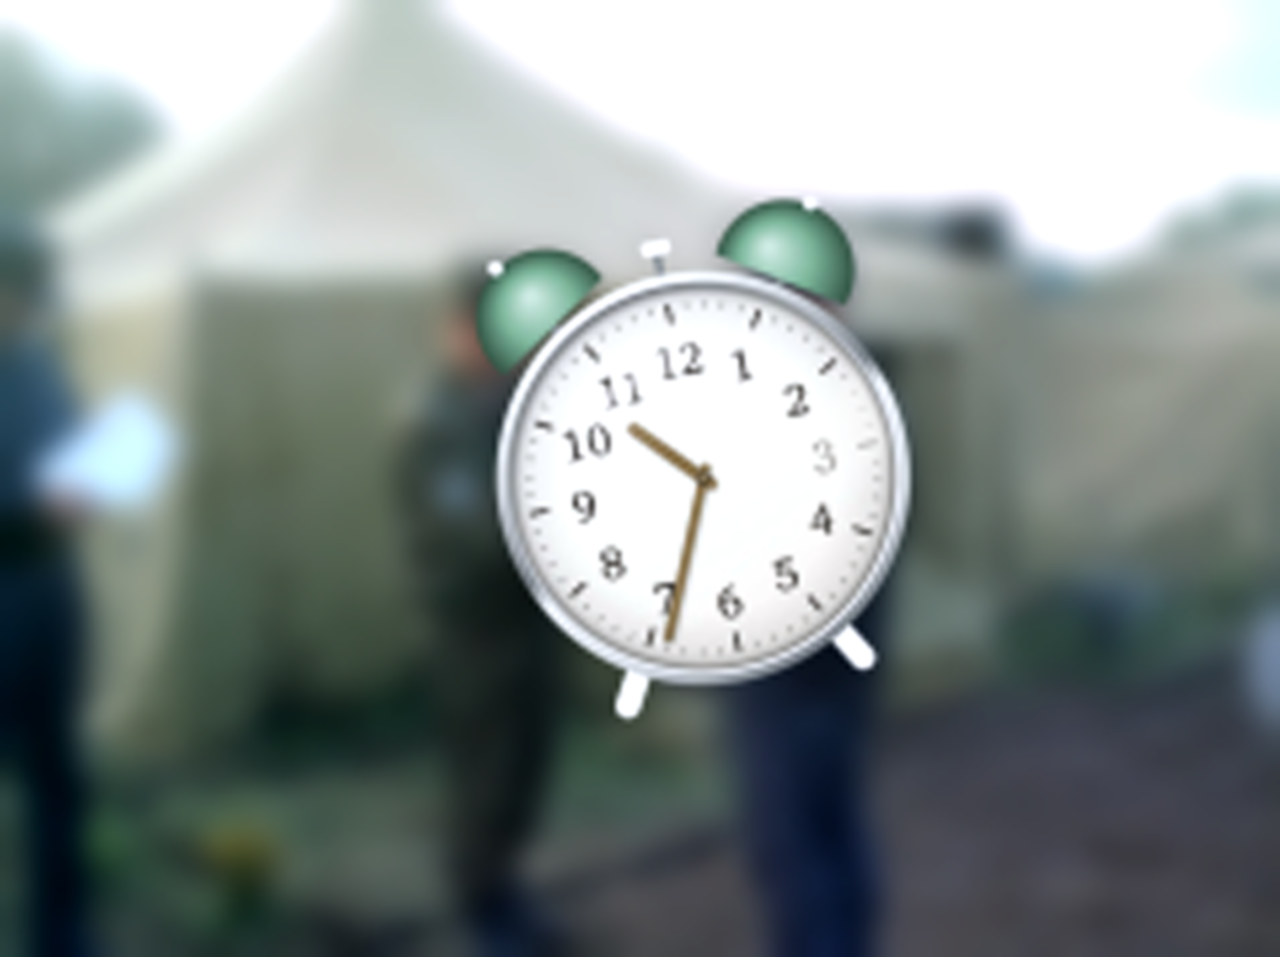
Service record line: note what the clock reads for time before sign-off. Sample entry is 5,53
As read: 10,34
